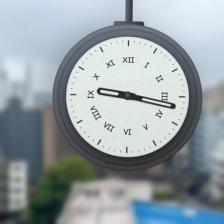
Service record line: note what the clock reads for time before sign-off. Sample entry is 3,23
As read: 9,17
